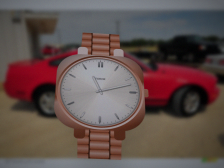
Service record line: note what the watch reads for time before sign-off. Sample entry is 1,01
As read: 11,12
